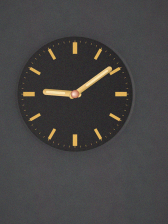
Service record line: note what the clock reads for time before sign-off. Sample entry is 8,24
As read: 9,09
